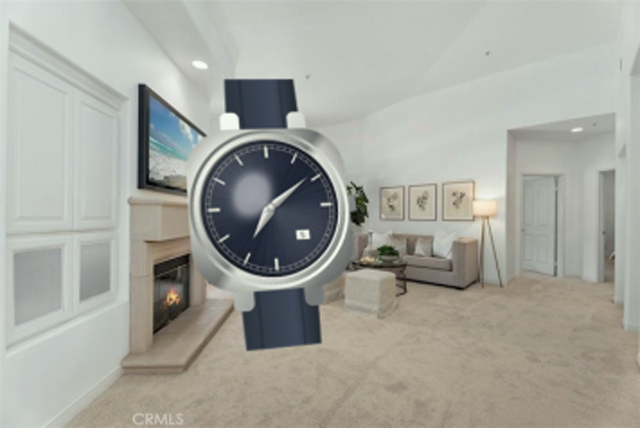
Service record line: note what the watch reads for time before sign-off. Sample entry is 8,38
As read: 7,09
